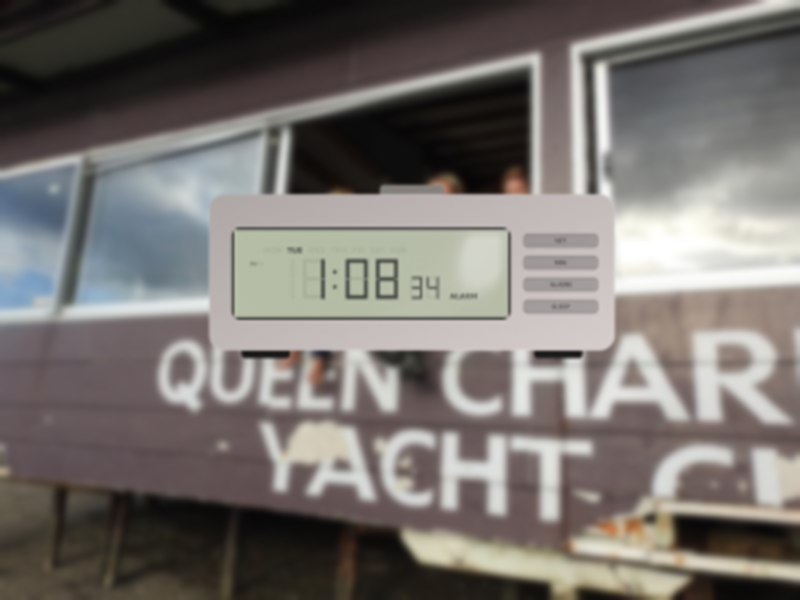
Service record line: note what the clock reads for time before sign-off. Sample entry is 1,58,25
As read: 1,08,34
